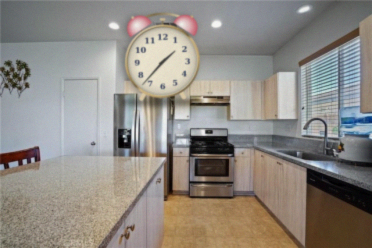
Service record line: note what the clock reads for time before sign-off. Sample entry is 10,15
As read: 1,37
